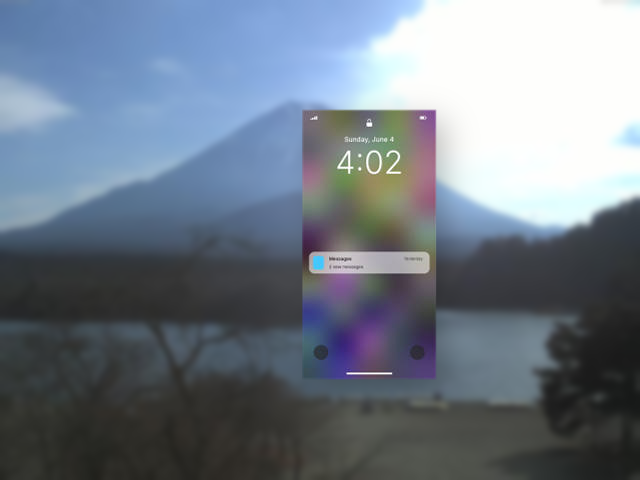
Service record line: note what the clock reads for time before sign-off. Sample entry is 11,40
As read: 4,02
